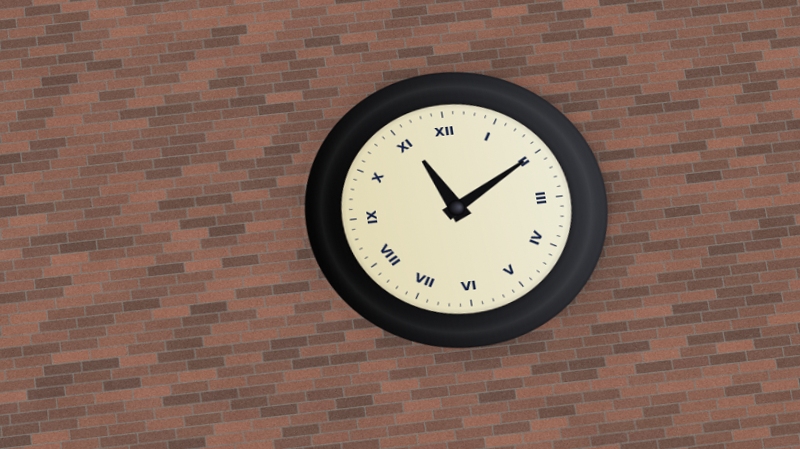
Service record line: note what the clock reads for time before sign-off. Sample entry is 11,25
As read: 11,10
